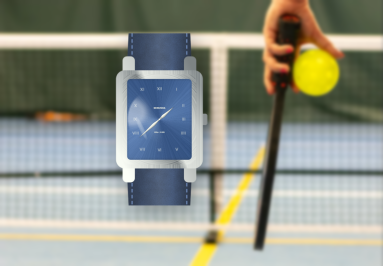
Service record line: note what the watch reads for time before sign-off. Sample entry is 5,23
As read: 1,38
